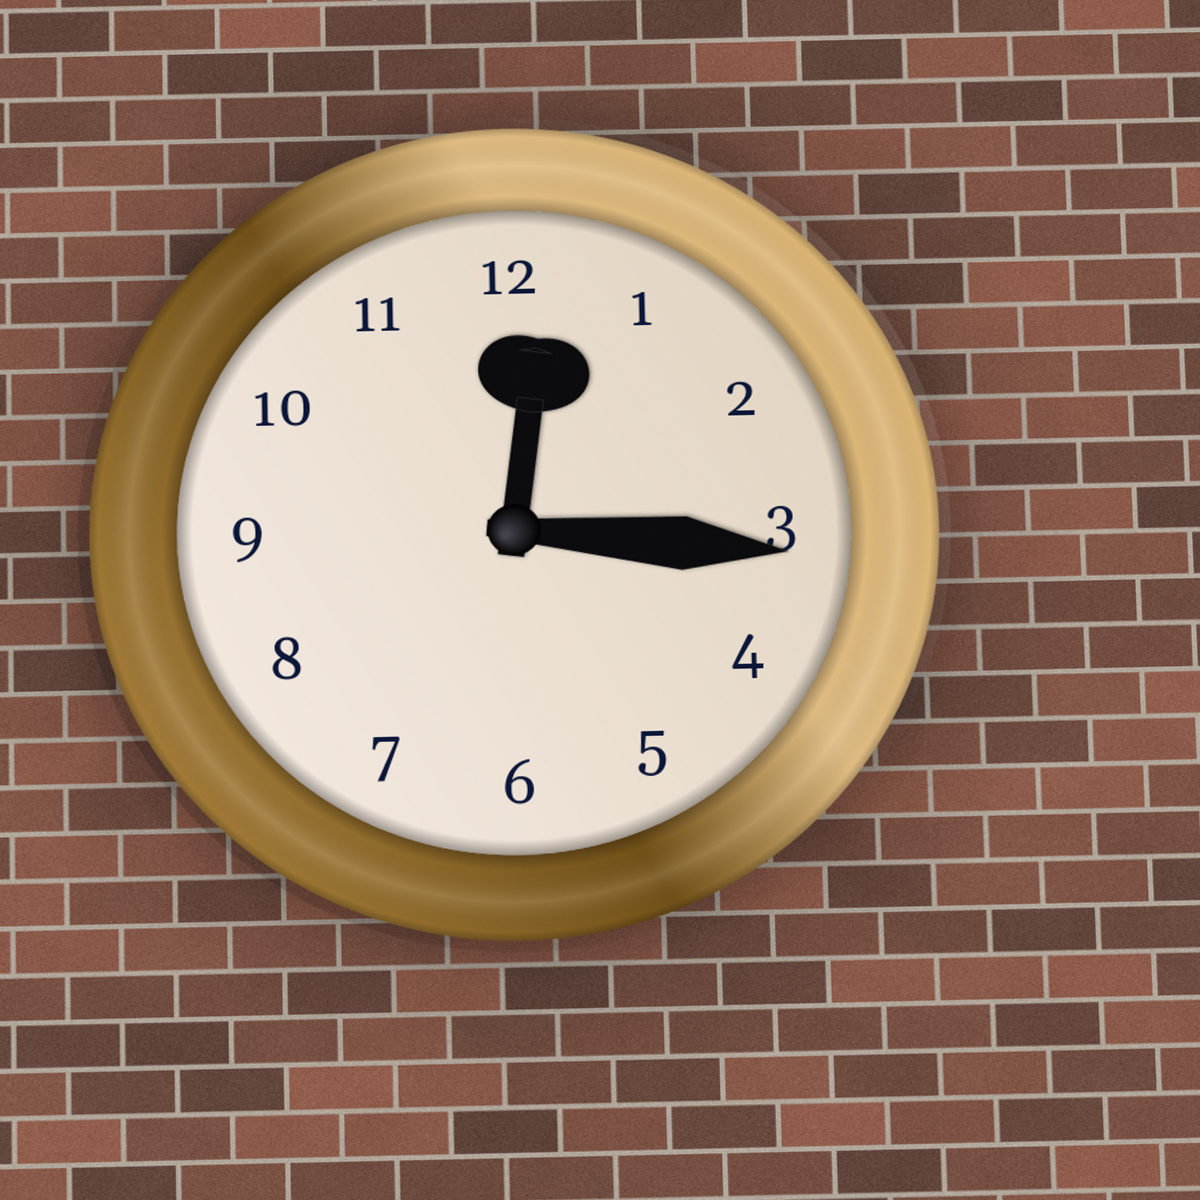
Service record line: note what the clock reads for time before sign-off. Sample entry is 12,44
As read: 12,16
